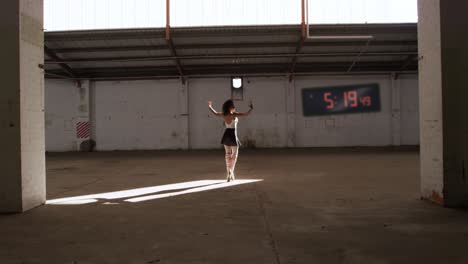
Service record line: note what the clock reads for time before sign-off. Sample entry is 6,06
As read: 5,19
